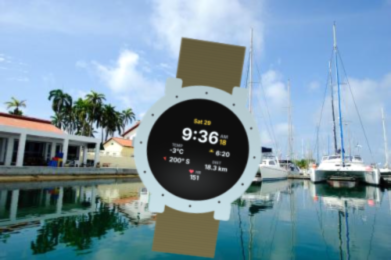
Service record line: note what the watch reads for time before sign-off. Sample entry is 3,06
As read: 9,36
